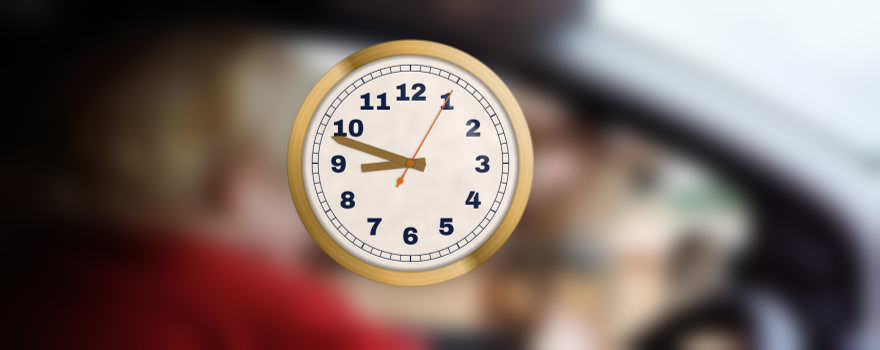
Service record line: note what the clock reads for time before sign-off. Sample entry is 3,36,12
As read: 8,48,05
